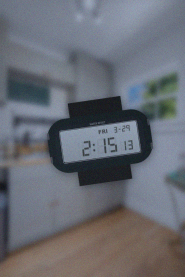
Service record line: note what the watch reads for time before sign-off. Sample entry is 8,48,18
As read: 2,15,13
